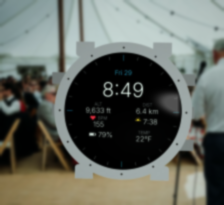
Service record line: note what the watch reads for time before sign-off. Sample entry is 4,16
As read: 8,49
